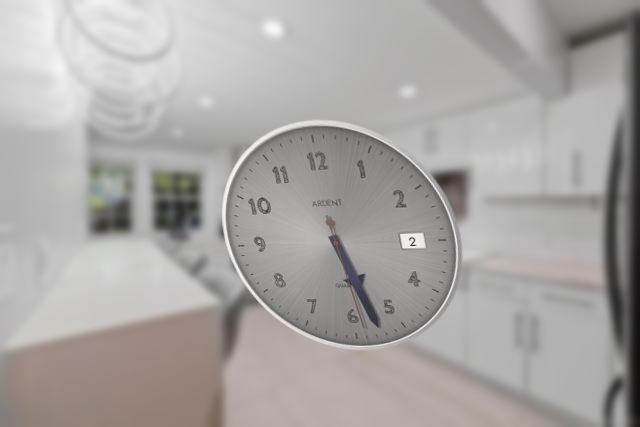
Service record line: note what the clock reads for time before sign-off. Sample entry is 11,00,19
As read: 5,27,29
